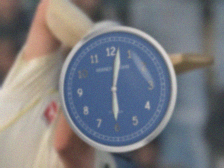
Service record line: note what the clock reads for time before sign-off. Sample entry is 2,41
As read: 6,02
